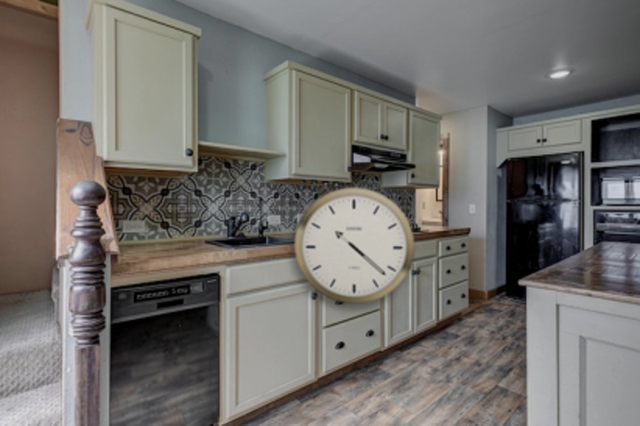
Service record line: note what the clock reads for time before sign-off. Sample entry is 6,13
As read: 10,22
